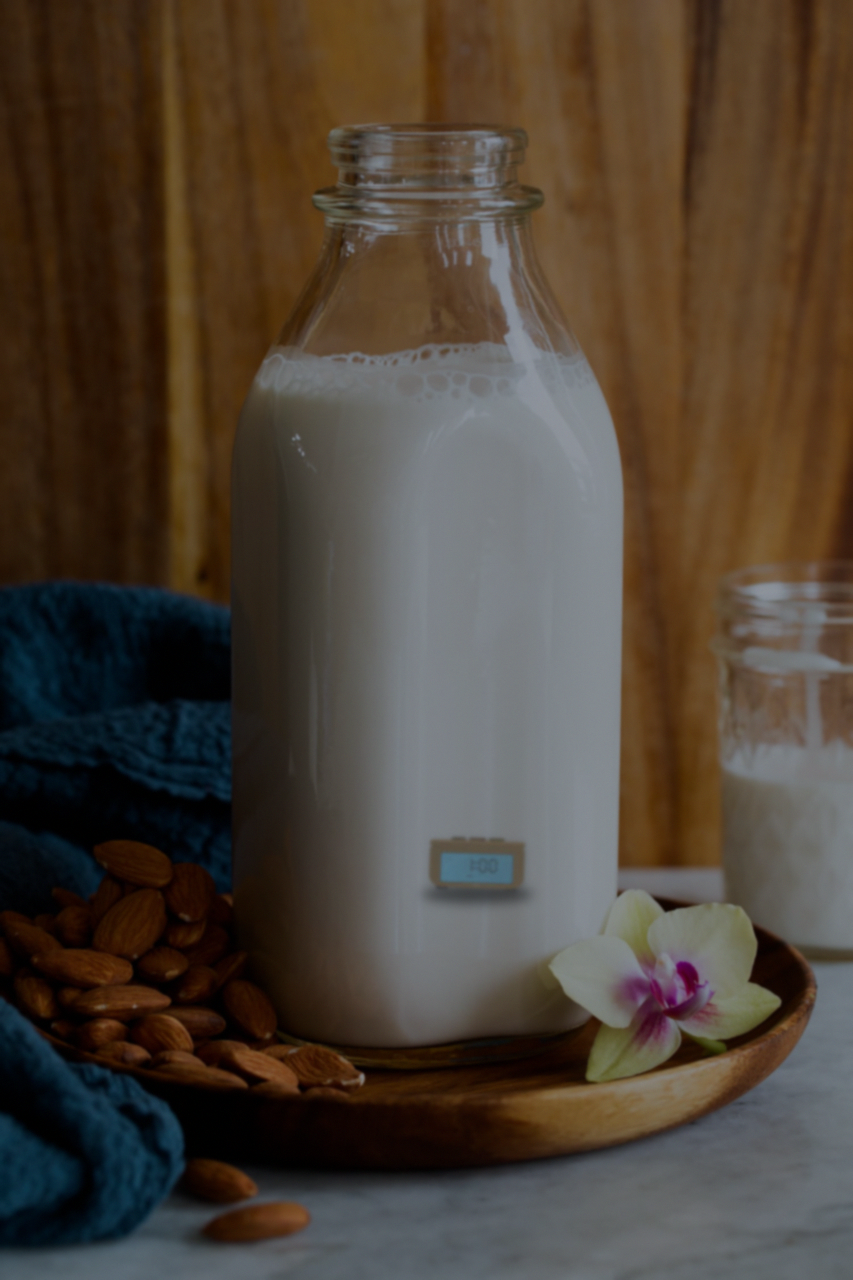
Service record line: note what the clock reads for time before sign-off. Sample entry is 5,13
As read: 1,00
